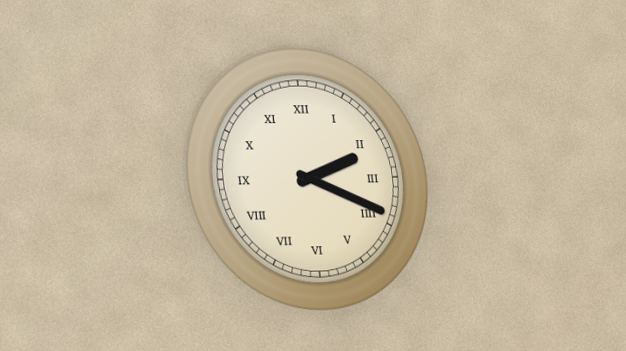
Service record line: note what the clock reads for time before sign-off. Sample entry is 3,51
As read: 2,19
